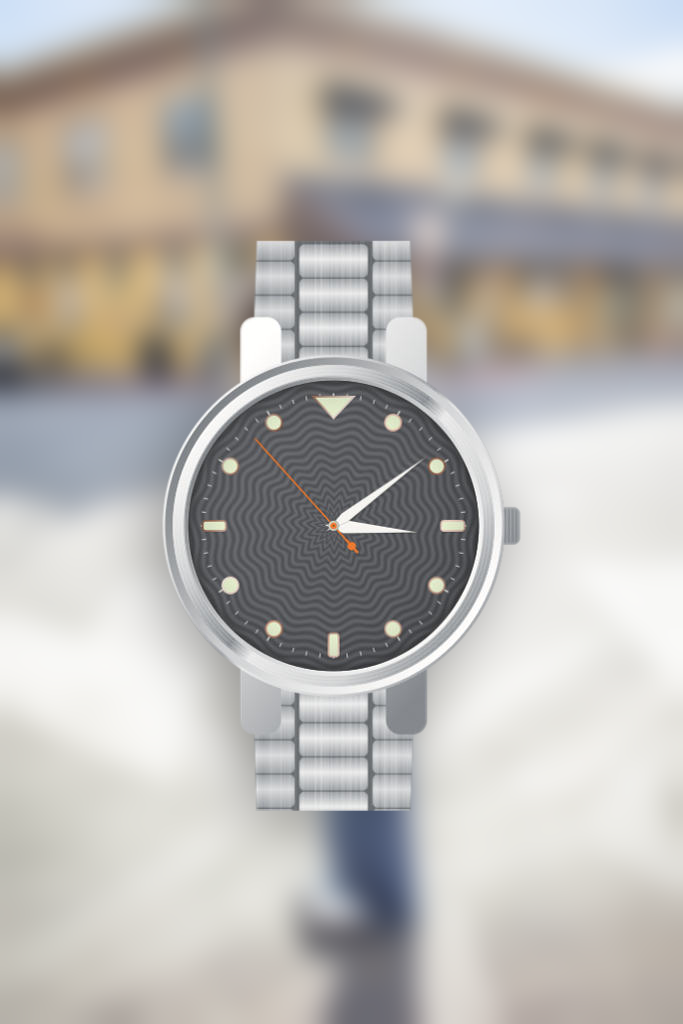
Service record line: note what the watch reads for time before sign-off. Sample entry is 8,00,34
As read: 3,08,53
